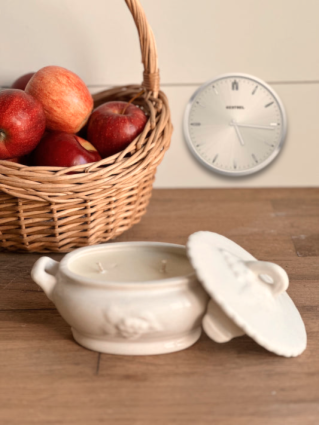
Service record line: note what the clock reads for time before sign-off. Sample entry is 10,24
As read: 5,16
